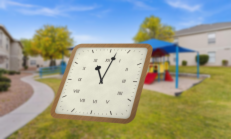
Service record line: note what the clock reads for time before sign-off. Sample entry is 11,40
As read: 11,02
